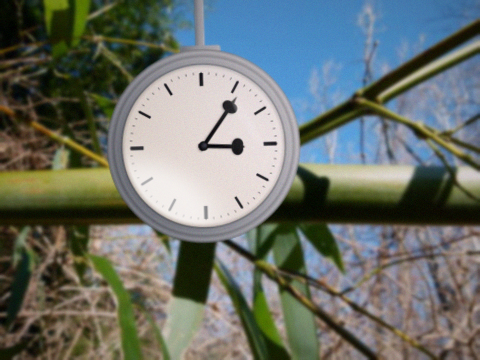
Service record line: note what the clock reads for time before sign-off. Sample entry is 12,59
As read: 3,06
